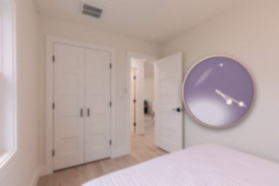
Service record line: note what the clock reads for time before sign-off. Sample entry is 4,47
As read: 4,19
